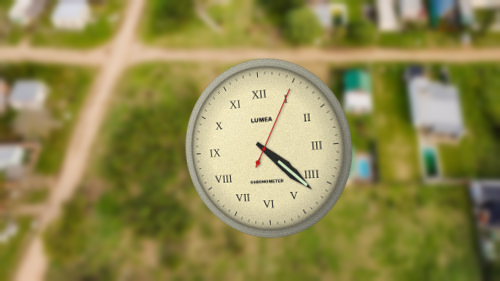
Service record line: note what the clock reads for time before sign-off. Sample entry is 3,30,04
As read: 4,22,05
